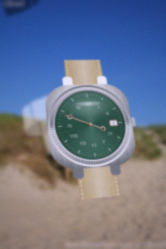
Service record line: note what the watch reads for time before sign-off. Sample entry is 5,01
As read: 3,49
